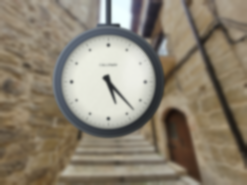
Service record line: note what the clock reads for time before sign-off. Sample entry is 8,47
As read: 5,23
